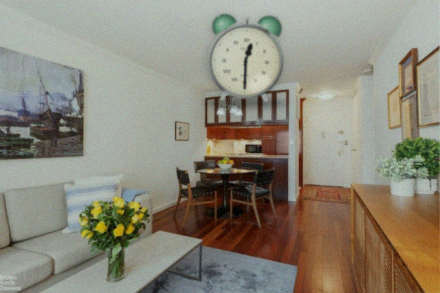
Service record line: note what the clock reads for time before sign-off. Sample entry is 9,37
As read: 12,30
